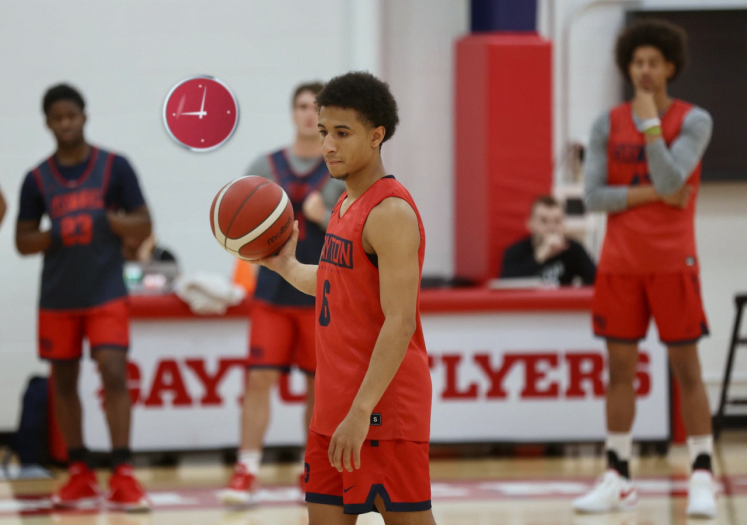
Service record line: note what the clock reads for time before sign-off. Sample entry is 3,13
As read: 9,02
